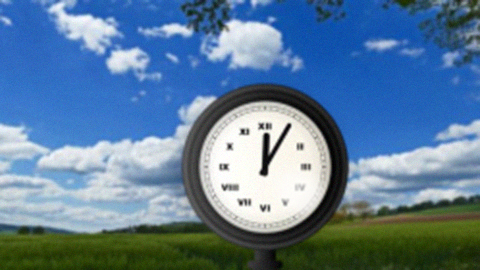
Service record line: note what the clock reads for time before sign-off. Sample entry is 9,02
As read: 12,05
